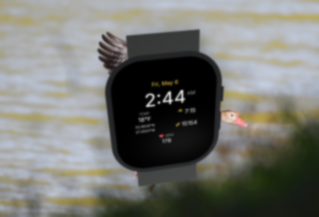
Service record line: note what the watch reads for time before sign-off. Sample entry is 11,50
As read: 2,44
